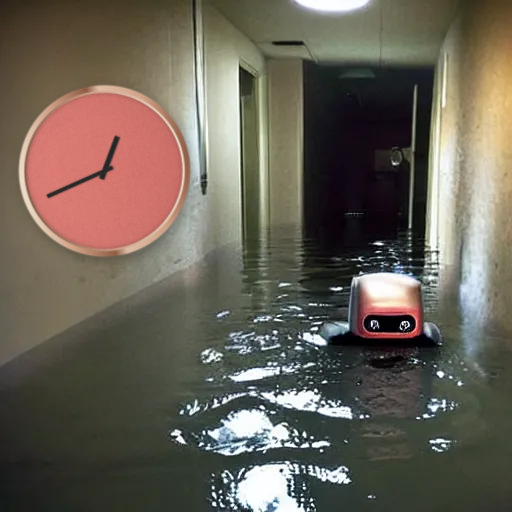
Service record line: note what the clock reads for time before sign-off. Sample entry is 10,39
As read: 12,41
